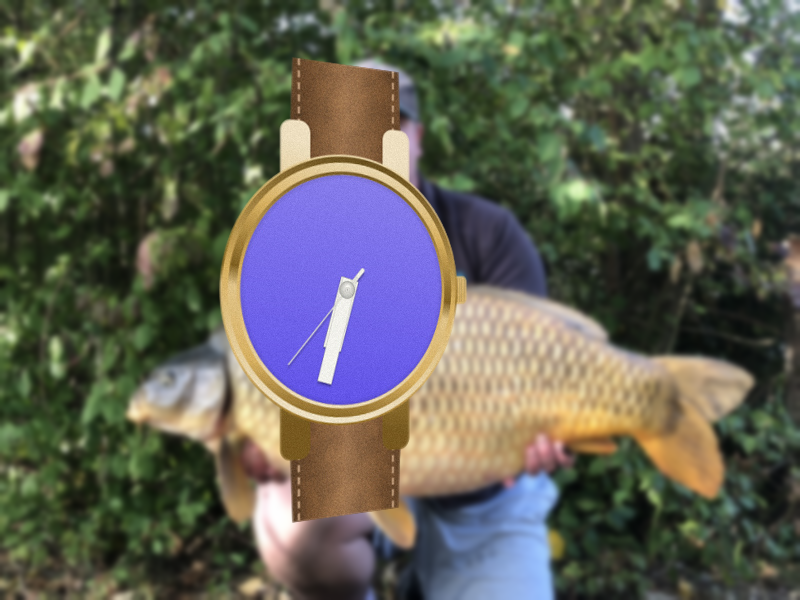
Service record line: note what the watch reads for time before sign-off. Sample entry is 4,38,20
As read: 6,32,37
